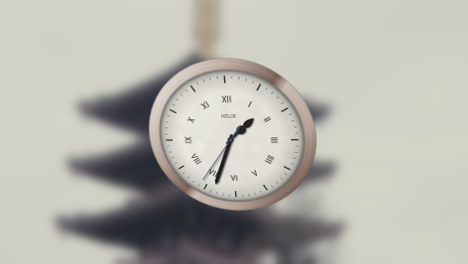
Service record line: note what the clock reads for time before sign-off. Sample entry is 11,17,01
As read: 1,33,36
